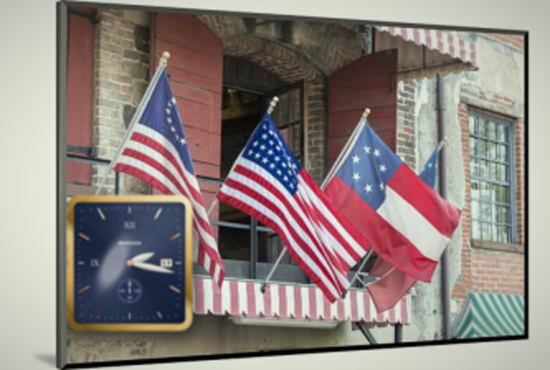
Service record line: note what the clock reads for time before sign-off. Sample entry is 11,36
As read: 2,17
